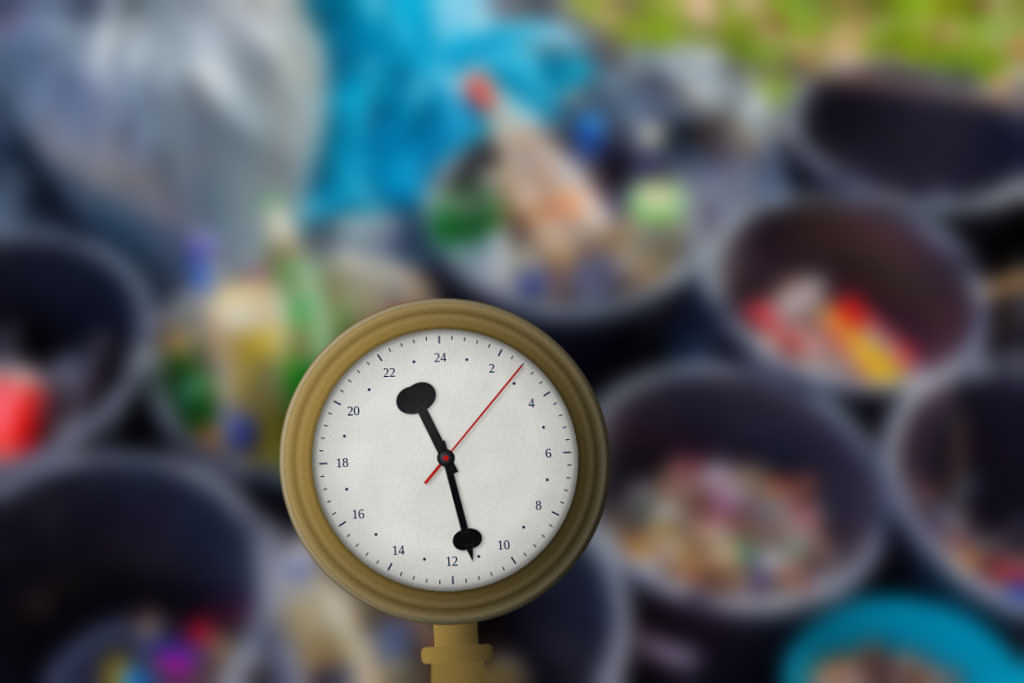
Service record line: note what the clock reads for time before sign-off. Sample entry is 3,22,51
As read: 22,28,07
